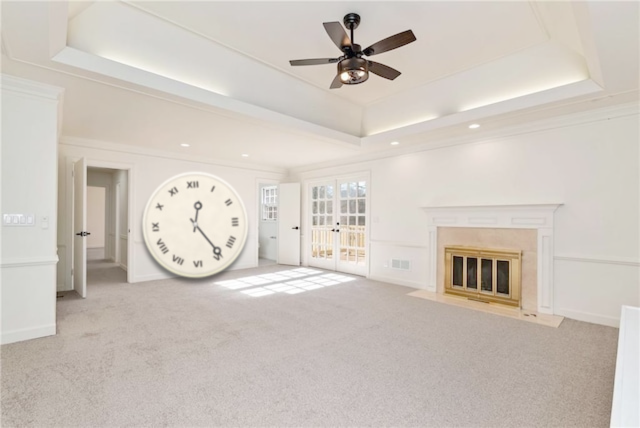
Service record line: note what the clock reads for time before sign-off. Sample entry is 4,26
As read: 12,24
